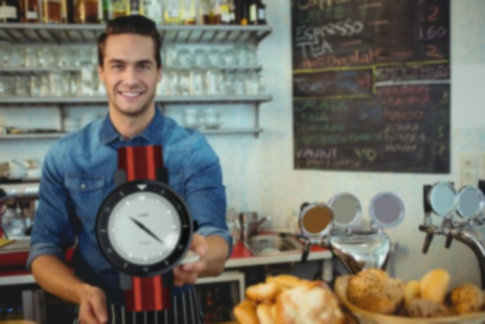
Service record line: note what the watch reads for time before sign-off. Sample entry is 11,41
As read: 10,22
